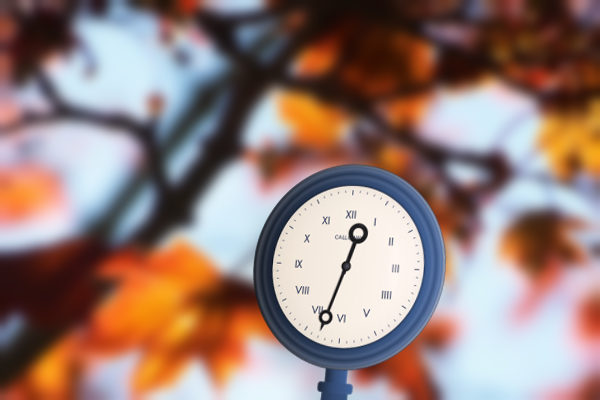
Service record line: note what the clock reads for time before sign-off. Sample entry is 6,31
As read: 12,33
